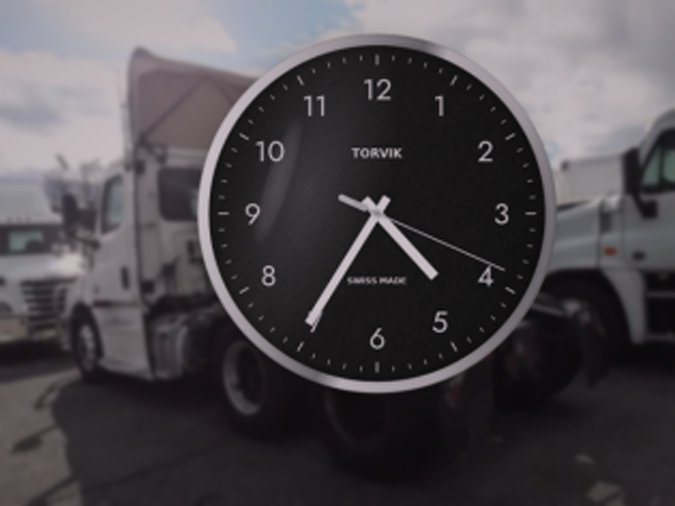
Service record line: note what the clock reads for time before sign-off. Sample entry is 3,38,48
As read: 4,35,19
